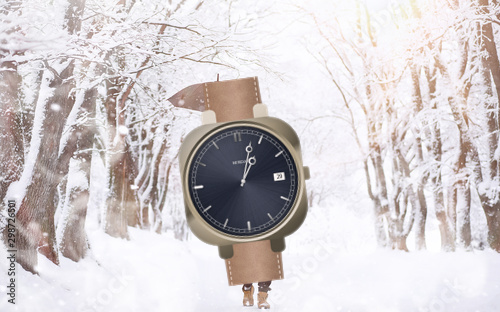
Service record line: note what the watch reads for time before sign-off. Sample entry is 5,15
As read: 1,03
